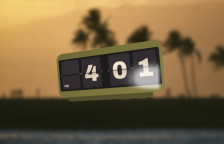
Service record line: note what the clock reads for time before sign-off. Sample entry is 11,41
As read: 4,01
